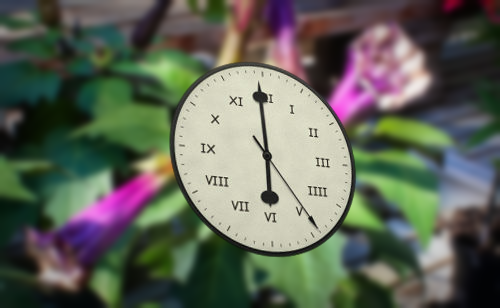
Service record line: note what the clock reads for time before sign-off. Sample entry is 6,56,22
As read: 5,59,24
